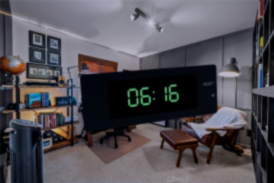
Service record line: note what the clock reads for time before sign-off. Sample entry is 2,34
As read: 6,16
